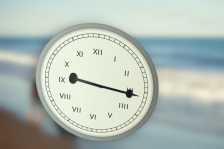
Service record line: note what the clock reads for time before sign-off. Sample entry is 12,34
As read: 9,16
